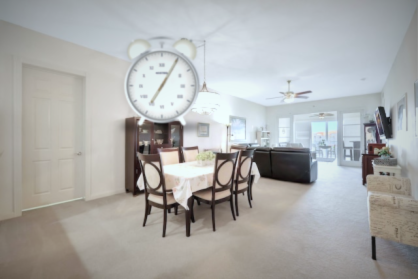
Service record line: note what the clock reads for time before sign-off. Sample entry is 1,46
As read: 7,05
